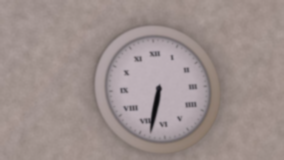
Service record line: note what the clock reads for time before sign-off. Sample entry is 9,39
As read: 6,33
